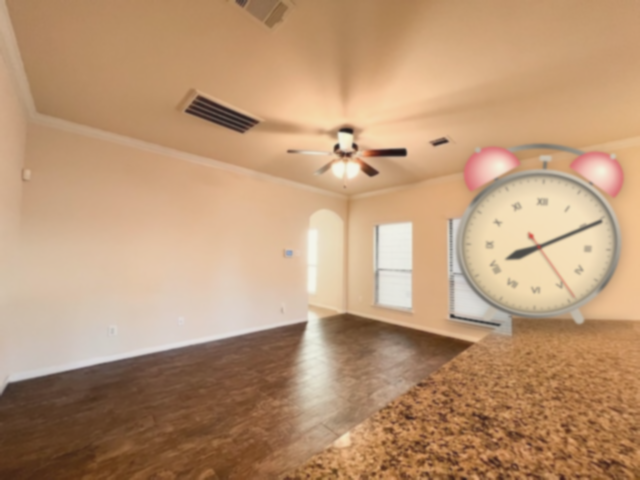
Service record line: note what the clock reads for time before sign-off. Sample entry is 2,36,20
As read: 8,10,24
